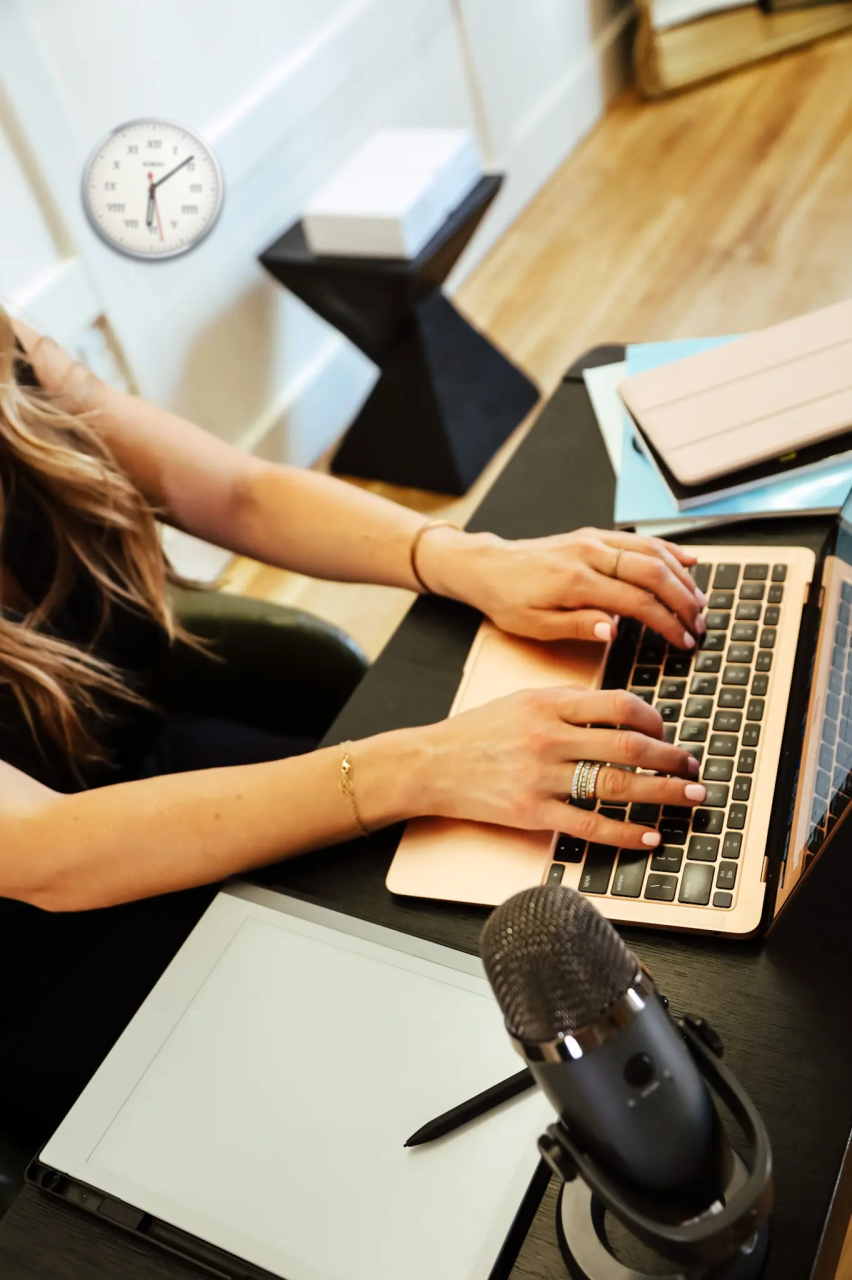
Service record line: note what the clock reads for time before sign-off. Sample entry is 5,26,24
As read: 6,08,28
